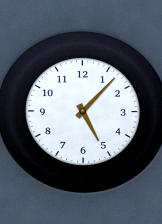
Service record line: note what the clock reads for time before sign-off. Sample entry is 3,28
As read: 5,07
